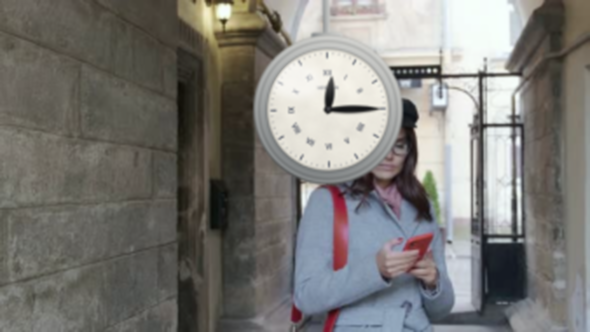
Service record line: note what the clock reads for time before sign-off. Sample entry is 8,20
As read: 12,15
